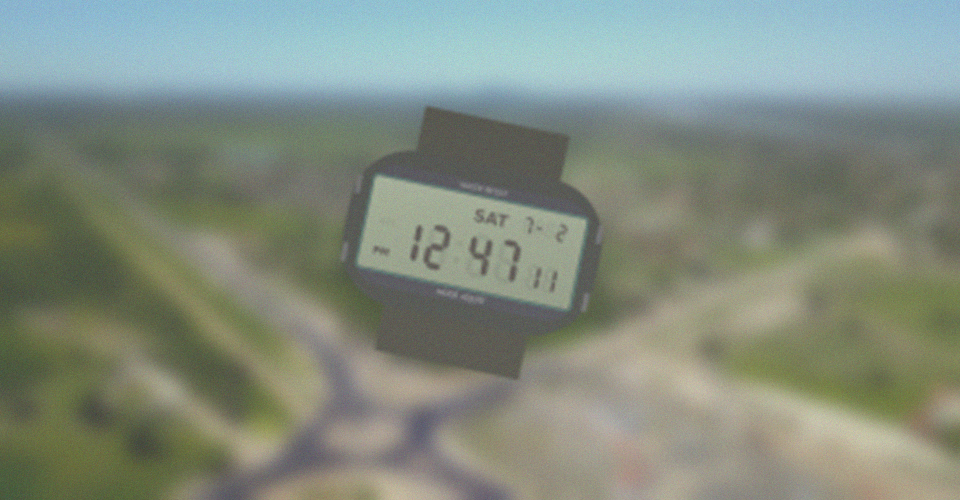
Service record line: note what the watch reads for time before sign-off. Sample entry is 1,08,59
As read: 12,47,11
